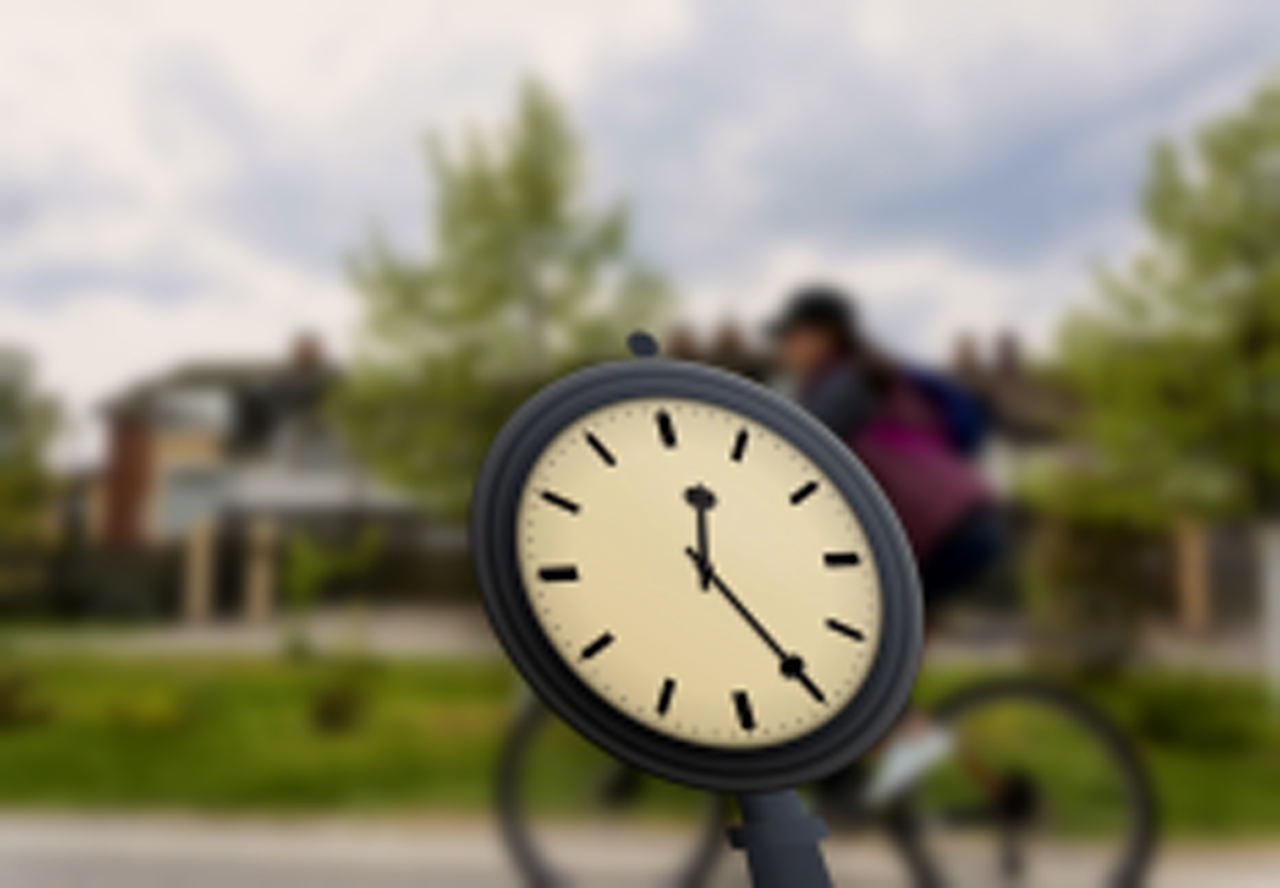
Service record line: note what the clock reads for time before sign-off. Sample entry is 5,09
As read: 12,25
